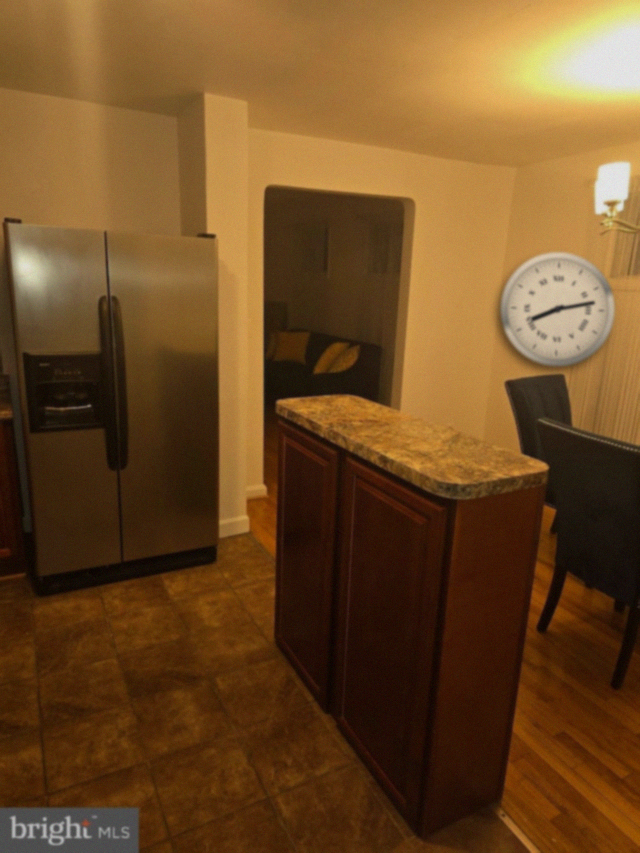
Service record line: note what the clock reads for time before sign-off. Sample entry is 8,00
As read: 8,13
